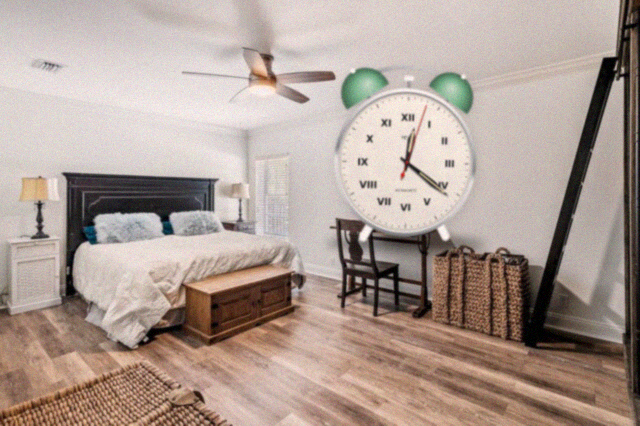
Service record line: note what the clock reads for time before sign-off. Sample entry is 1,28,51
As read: 12,21,03
